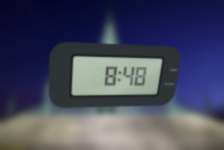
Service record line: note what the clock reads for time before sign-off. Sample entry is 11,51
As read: 8,48
